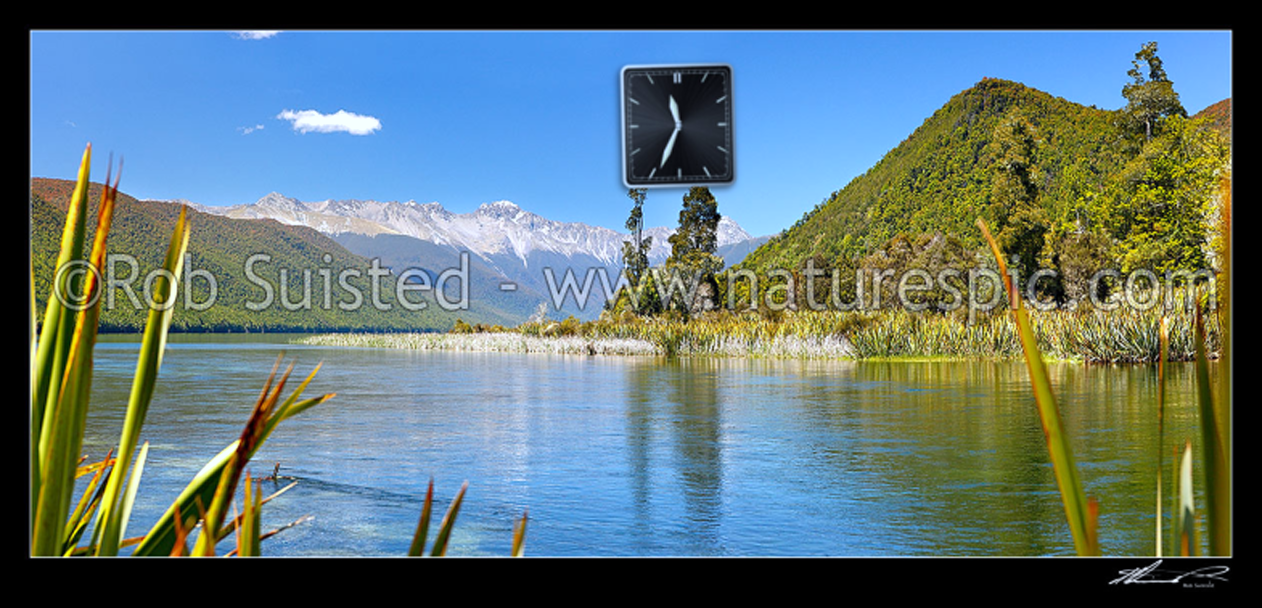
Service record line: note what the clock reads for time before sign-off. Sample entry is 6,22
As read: 11,34
